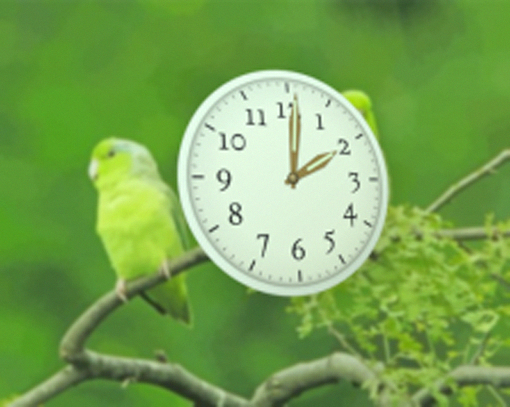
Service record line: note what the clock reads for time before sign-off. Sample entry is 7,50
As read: 2,01
